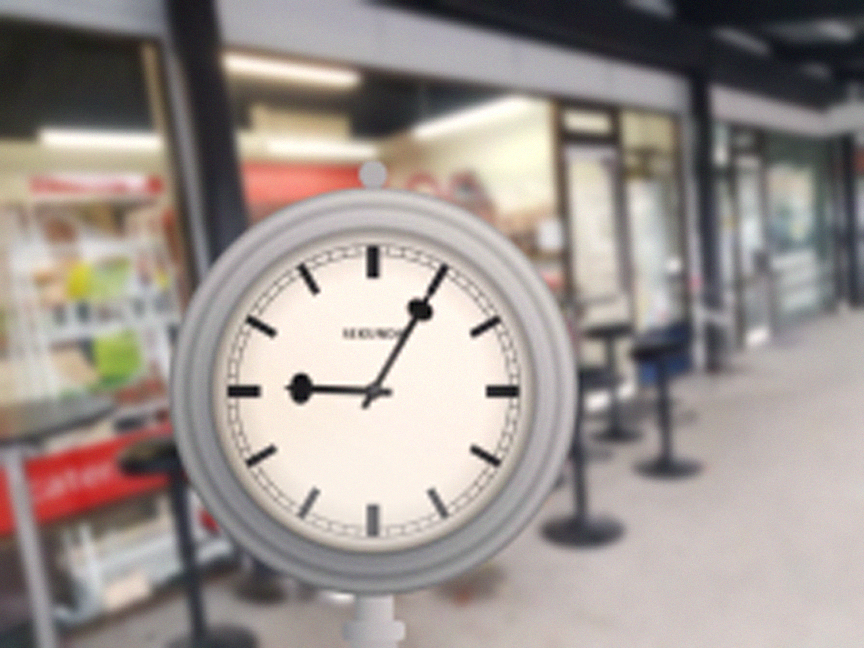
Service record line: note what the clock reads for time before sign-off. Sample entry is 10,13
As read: 9,05
